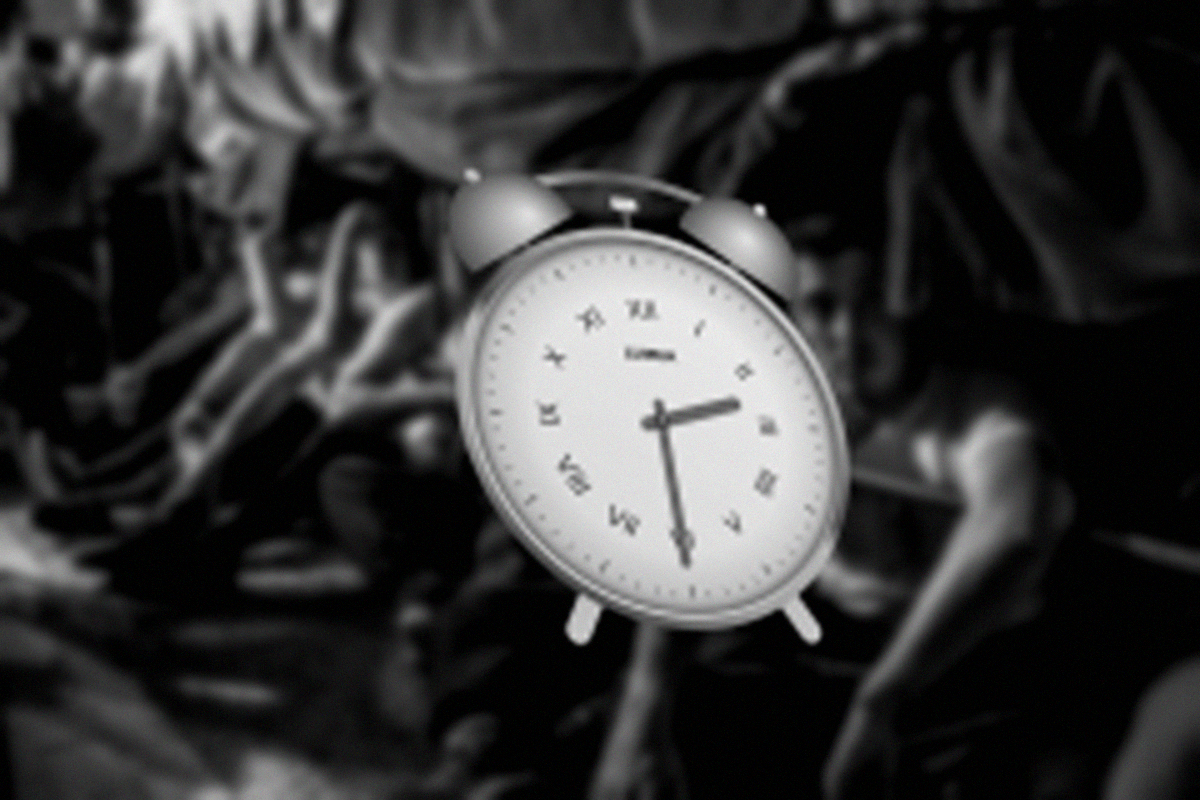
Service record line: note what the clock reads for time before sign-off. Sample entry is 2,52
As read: 2,30
